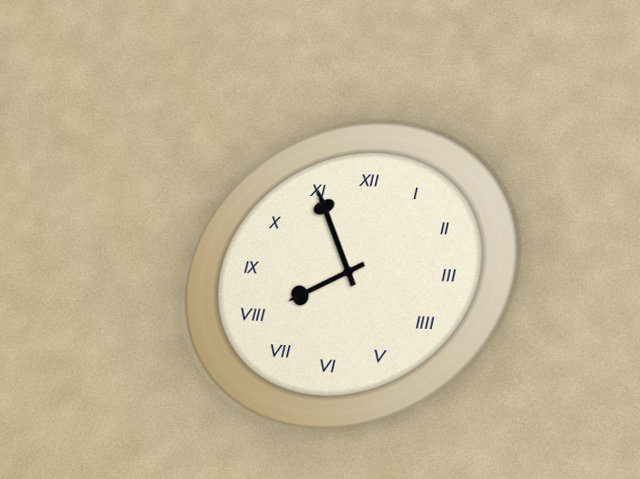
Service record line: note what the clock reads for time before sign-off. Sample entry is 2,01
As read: 7,55
